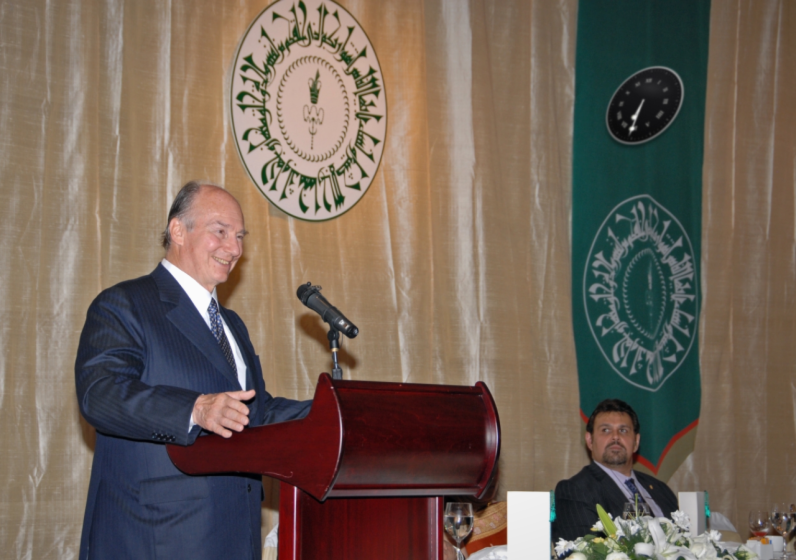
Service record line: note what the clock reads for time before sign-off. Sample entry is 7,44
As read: 6,31
